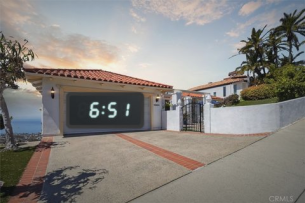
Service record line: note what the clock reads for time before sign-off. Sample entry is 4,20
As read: 6,51
